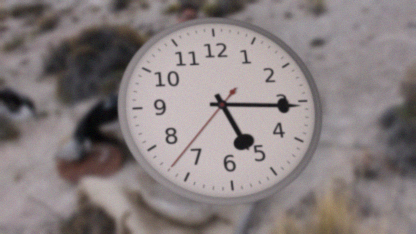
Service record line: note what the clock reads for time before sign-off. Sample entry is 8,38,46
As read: 5,15,37
